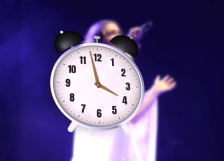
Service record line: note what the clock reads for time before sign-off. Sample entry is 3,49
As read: 3,58
